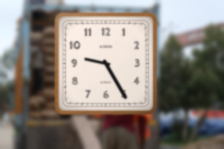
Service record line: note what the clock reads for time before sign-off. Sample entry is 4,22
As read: 9,25
